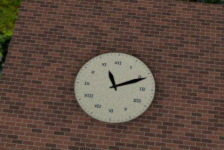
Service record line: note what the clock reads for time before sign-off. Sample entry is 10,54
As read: 11,11
